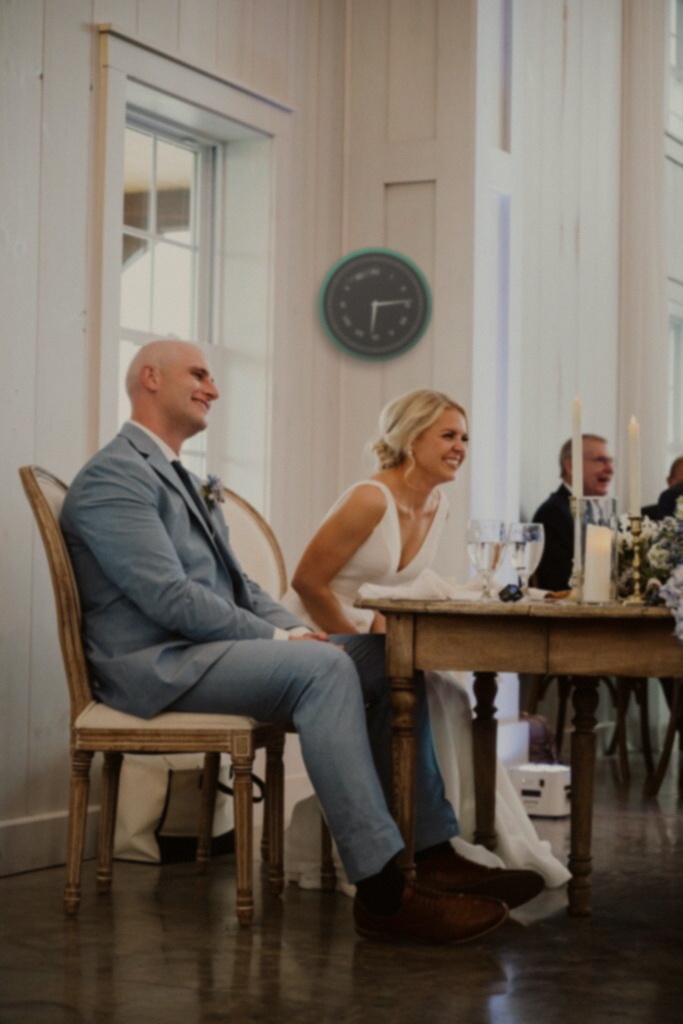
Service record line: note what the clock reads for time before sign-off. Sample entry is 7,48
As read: 6,14
